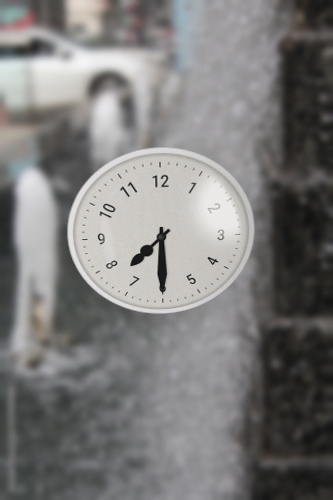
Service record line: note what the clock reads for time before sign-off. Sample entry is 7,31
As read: 7,30
